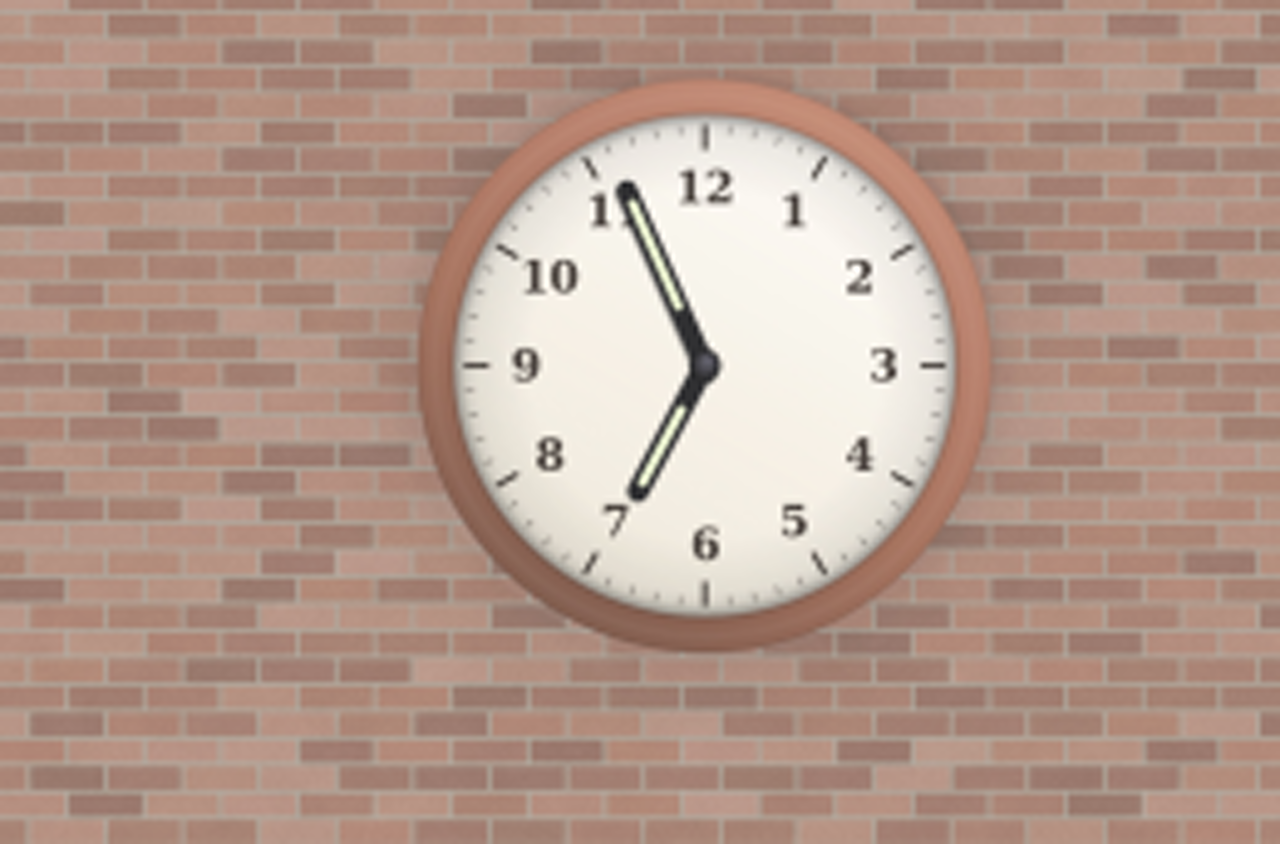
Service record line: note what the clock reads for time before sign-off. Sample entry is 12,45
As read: 6,56
